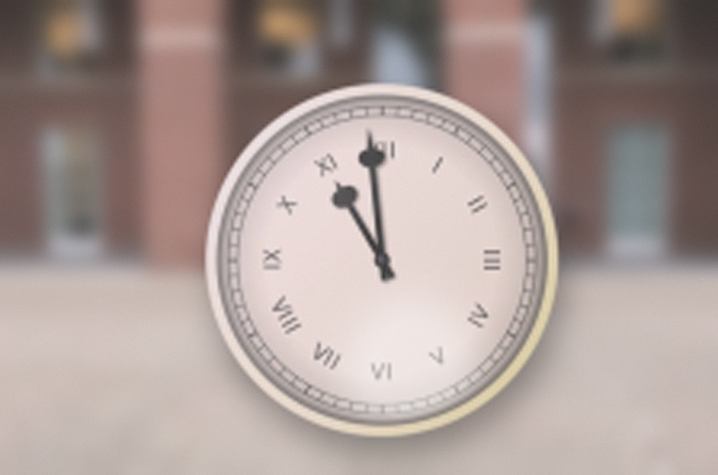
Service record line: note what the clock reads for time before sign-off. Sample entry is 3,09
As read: 10,59
